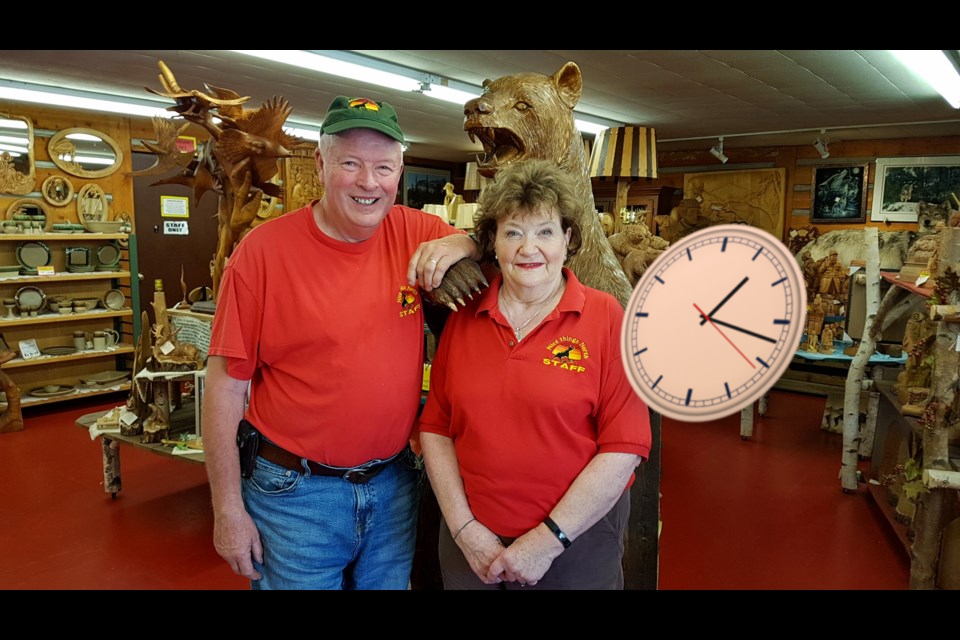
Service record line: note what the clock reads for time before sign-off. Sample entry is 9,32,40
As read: 1,17,21
